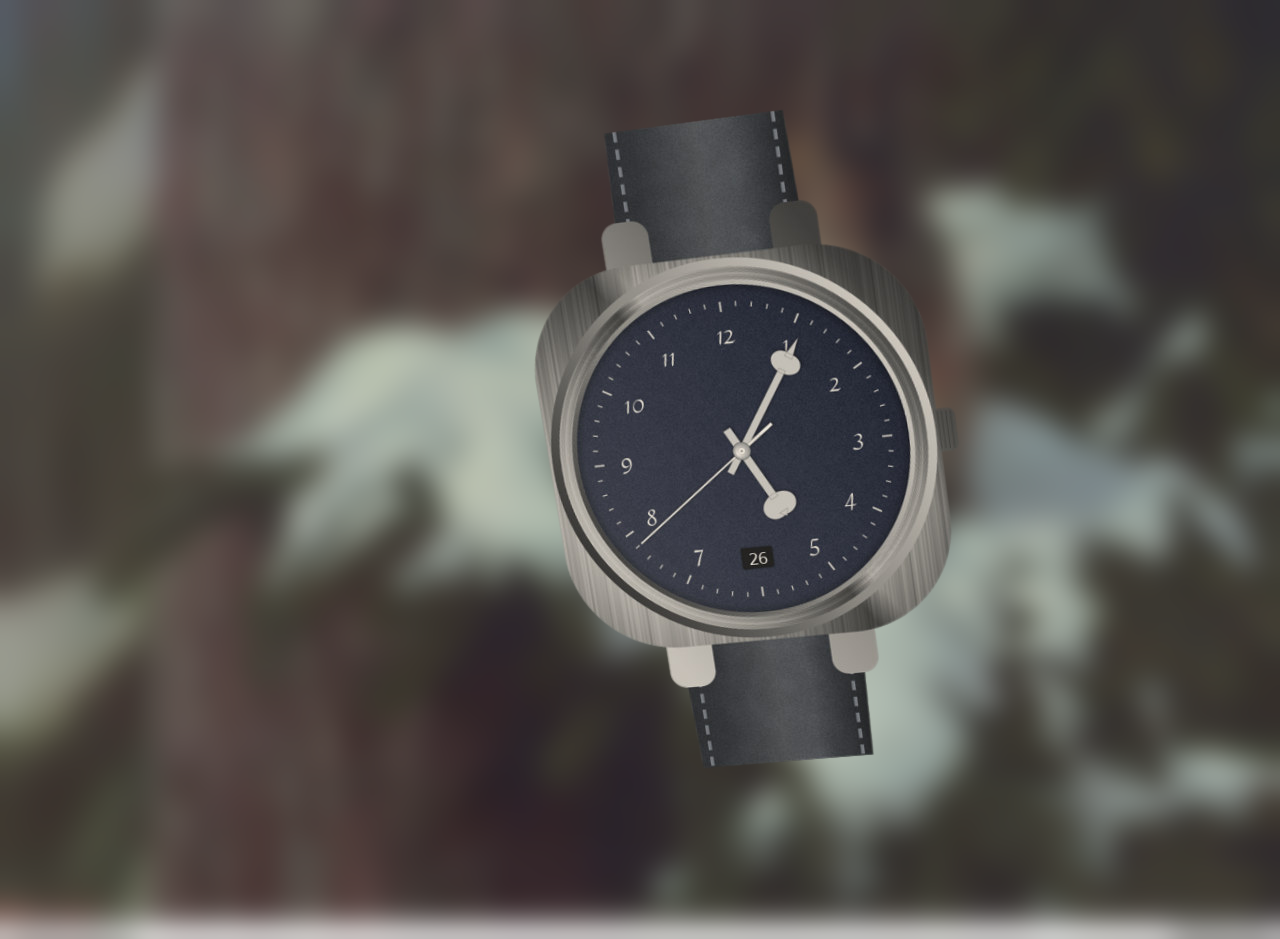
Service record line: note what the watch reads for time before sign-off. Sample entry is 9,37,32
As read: 5,05,39
